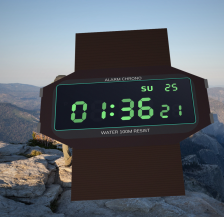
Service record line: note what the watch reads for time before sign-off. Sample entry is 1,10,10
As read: 1,36,21
